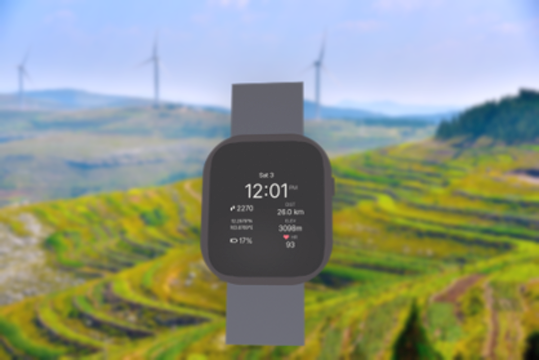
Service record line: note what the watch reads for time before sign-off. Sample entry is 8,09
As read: 12,01
